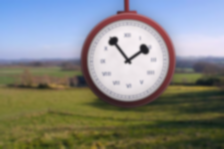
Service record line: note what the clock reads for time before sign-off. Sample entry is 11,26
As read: 1,54
